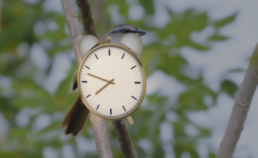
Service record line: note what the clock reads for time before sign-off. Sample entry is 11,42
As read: 7,48
